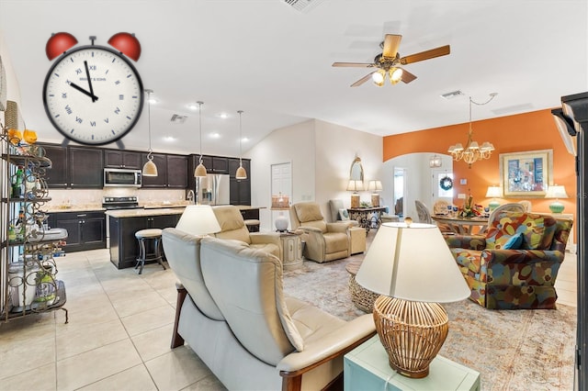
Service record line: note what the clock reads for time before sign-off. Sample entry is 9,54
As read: 9,58
